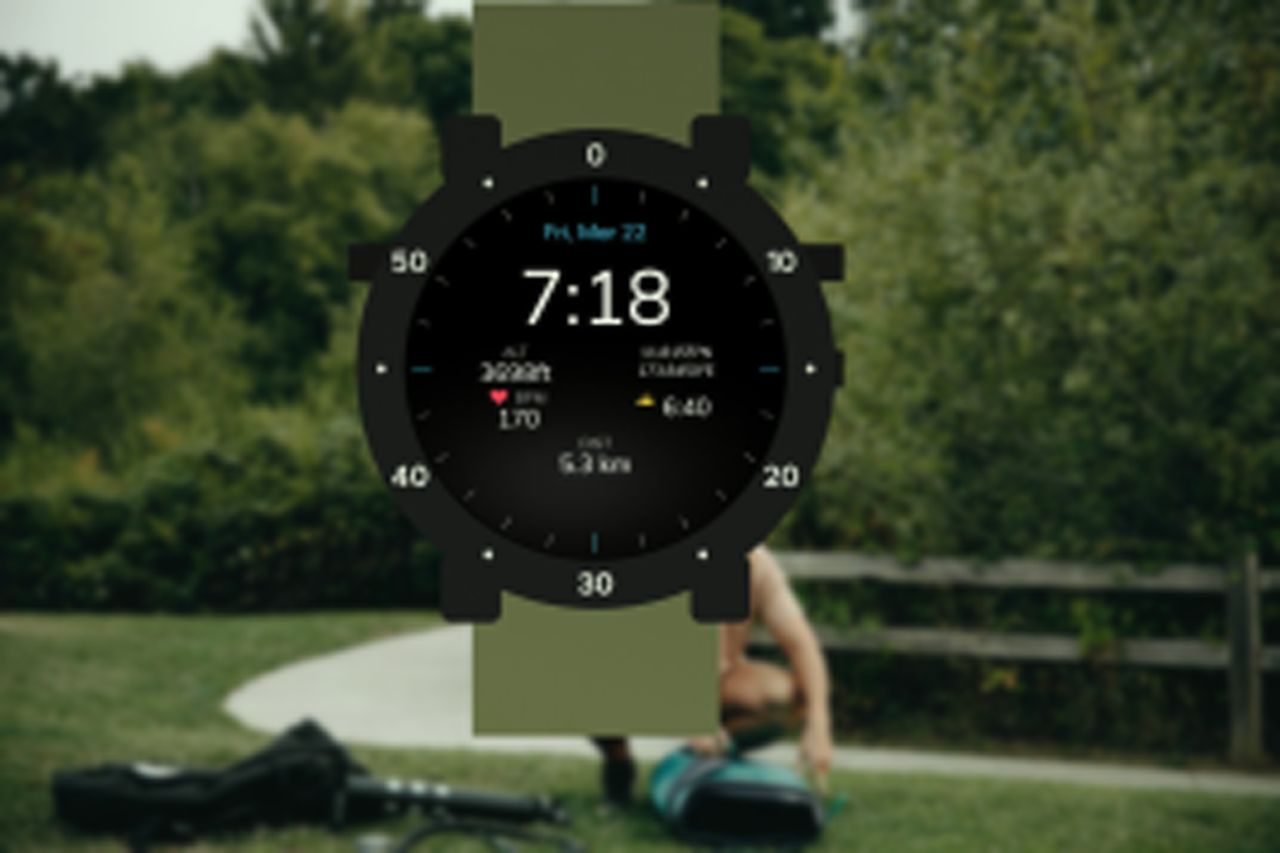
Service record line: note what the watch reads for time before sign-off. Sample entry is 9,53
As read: 7,18
